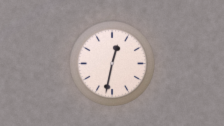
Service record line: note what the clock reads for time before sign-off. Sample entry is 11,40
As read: 12,32
